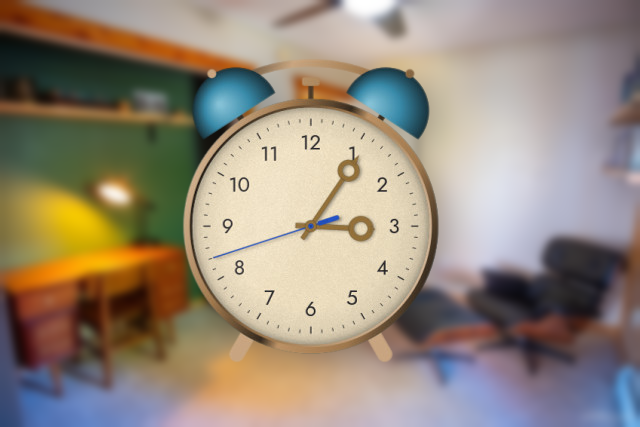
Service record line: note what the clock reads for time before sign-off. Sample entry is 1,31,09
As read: 3,05,42
